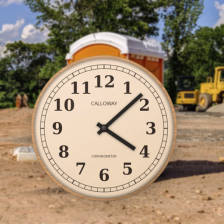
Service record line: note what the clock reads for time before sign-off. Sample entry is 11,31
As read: 4,08
